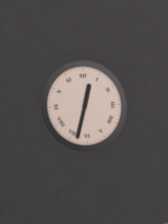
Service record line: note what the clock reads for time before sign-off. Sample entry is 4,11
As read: 12,33
